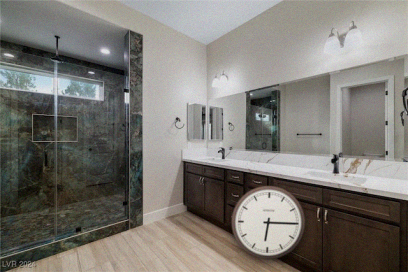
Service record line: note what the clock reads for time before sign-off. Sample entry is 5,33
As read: 6,15
